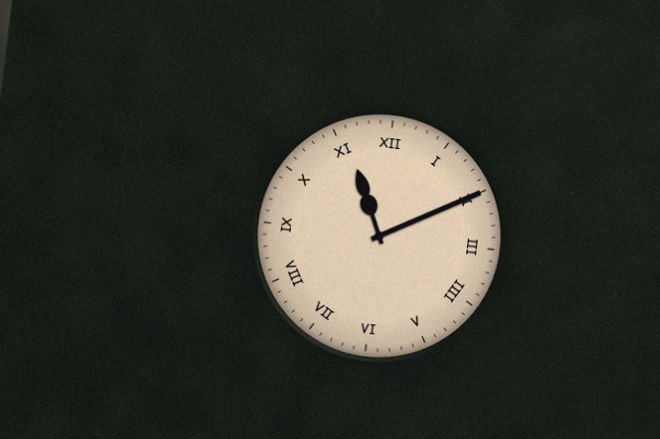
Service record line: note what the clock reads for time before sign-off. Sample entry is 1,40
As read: 11,10
